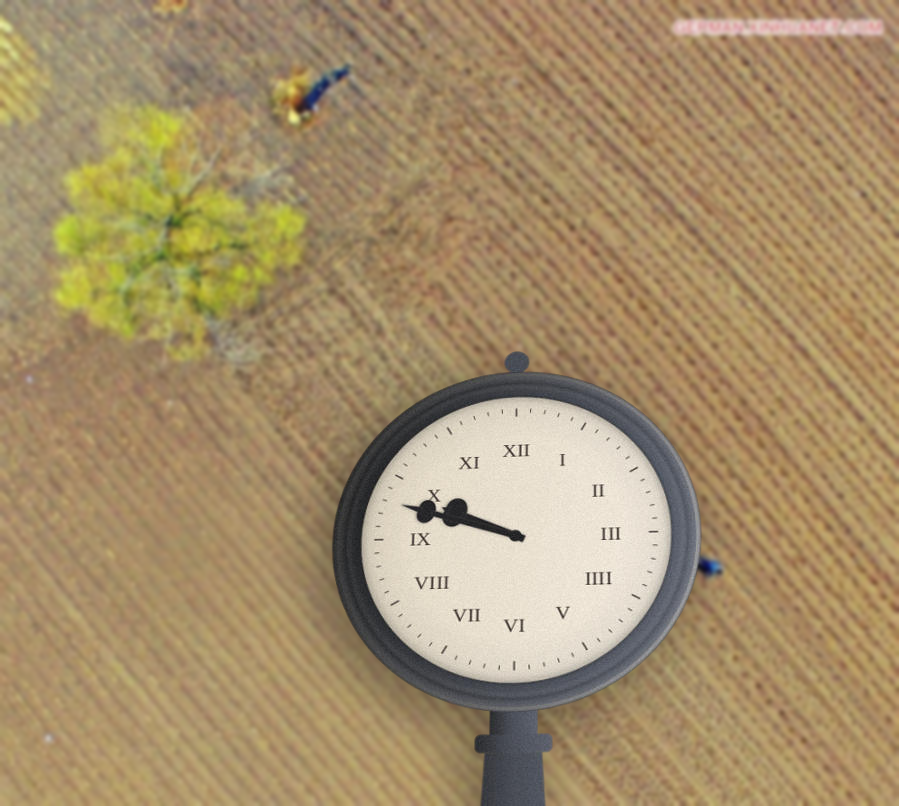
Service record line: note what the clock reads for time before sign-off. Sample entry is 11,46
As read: 9,48
